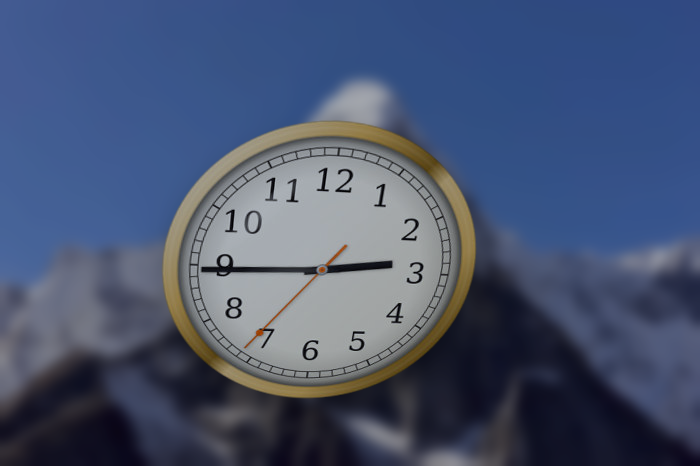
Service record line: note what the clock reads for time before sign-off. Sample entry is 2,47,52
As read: 2,44,36
